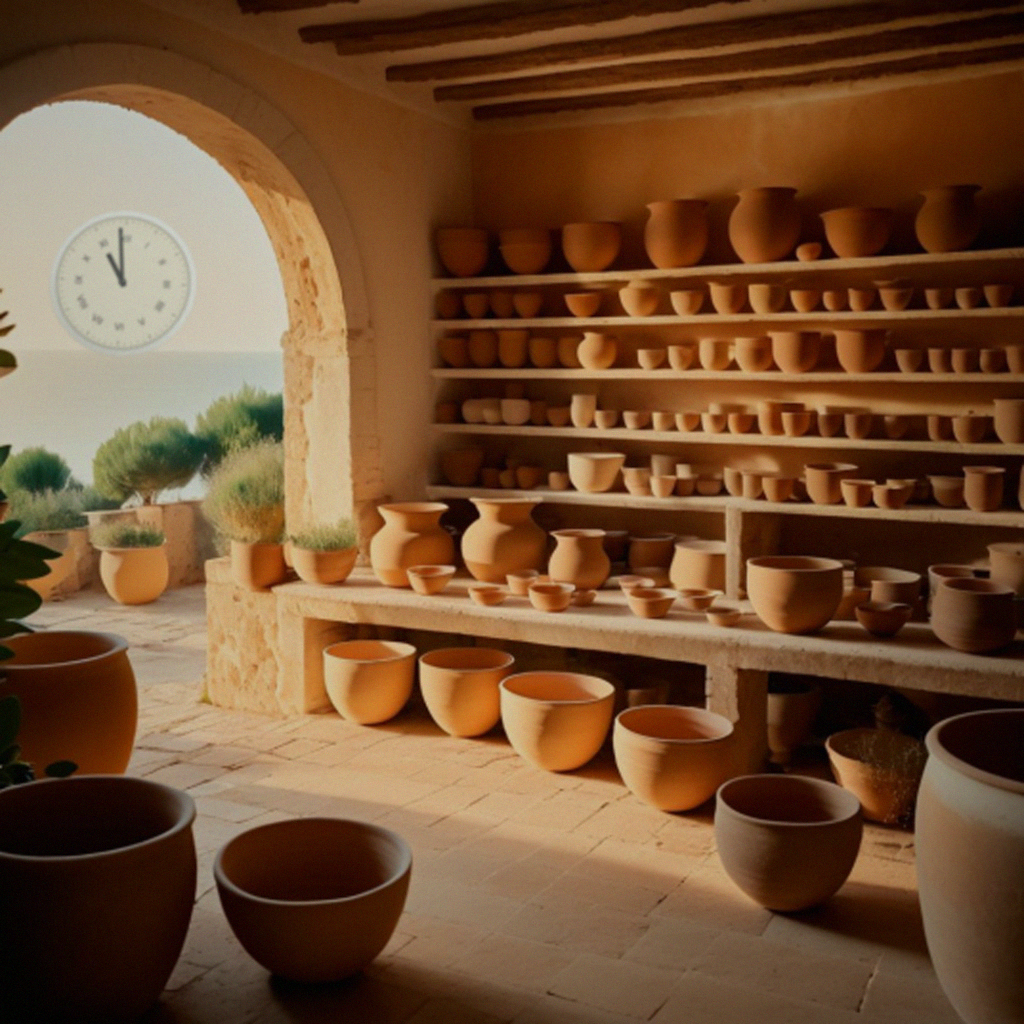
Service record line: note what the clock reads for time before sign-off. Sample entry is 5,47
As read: 10,59
